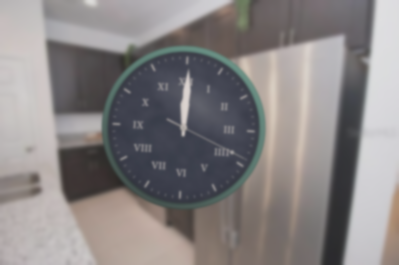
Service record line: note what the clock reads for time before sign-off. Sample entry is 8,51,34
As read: 12,00,19
